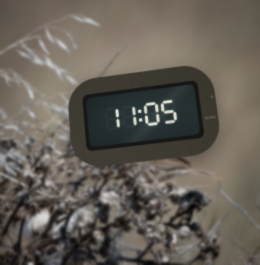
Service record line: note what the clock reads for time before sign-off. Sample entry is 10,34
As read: 11,05
